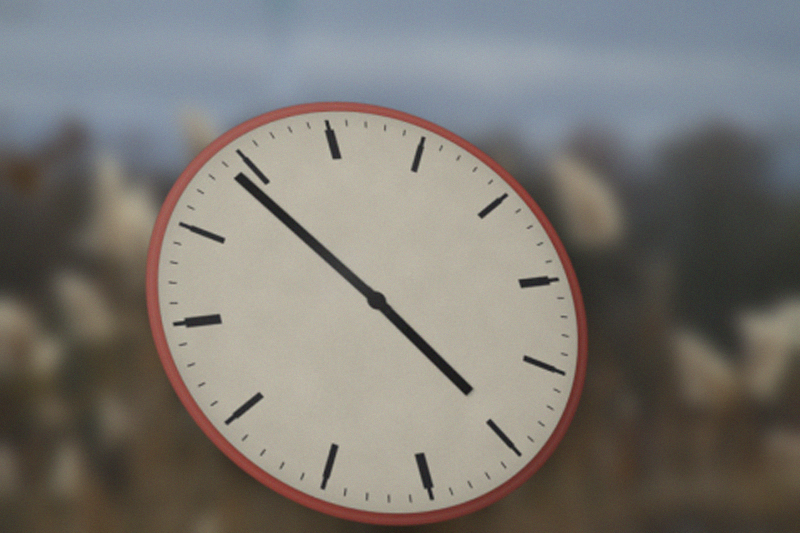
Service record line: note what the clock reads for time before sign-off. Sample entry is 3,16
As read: 4,54
